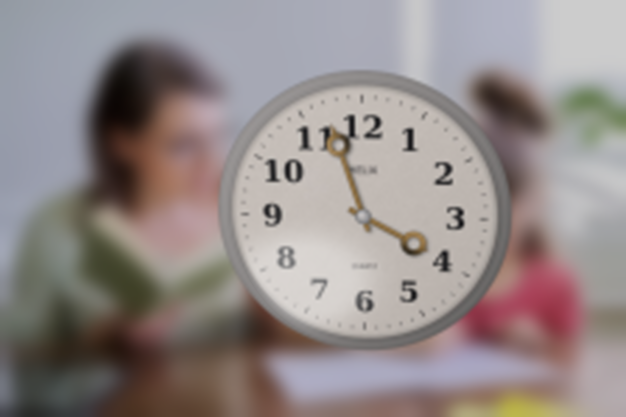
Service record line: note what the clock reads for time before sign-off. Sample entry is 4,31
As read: 3,57
